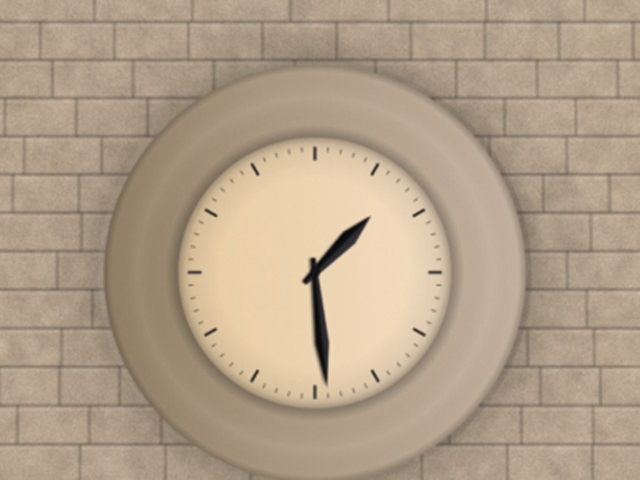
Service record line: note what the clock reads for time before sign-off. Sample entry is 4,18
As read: 1,29
